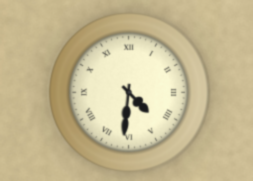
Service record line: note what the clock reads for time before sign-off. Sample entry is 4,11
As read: 4,31
